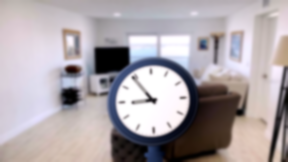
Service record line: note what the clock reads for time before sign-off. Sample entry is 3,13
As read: 8,54
